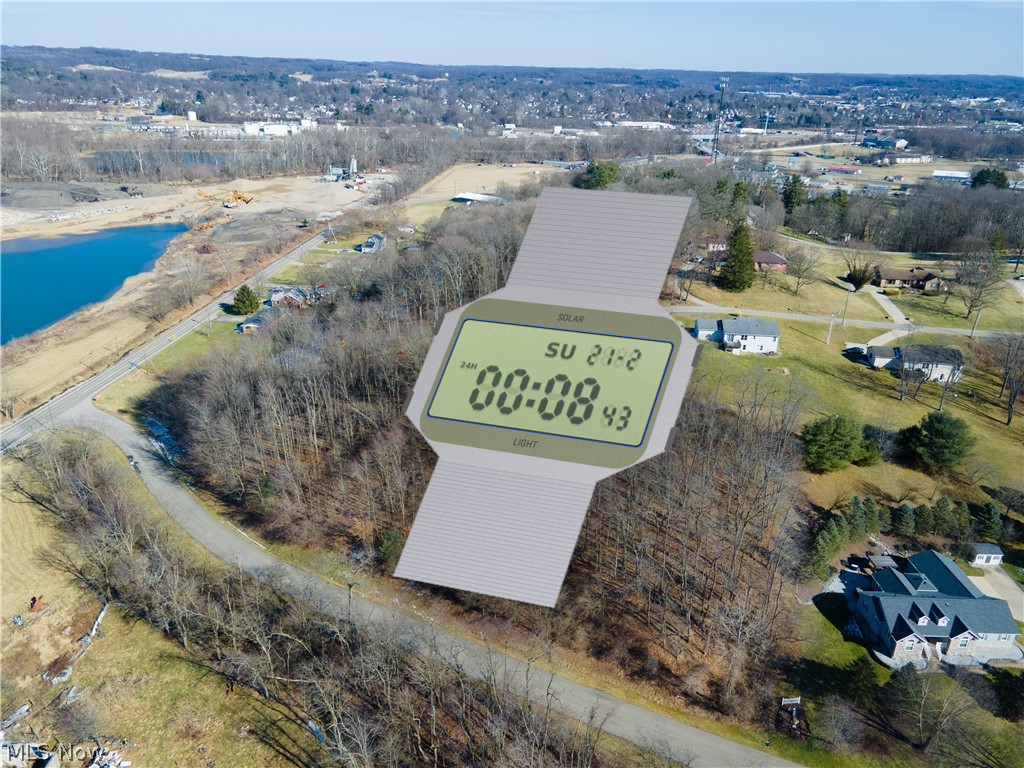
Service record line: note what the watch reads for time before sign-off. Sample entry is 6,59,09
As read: 0,08,43
